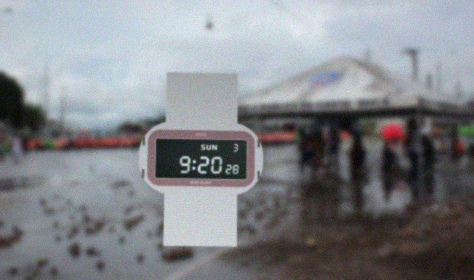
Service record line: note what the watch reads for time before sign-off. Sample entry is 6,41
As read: 9,20
